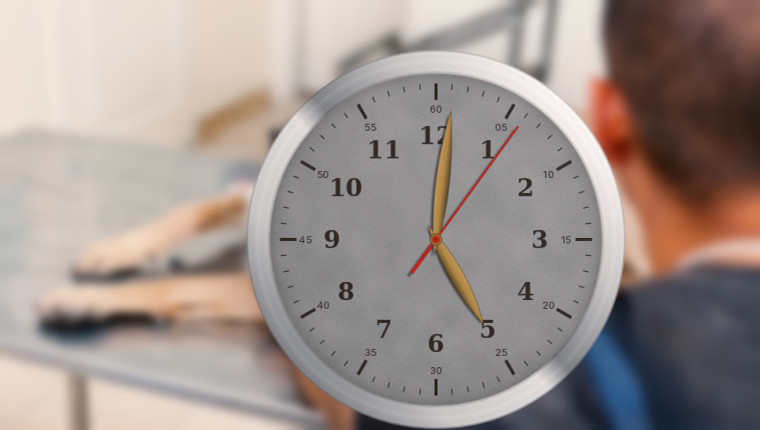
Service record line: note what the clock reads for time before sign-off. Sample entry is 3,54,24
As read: 5,01,06
